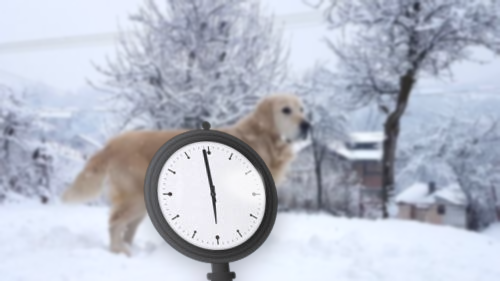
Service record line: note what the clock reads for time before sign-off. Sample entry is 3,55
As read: 5,59
